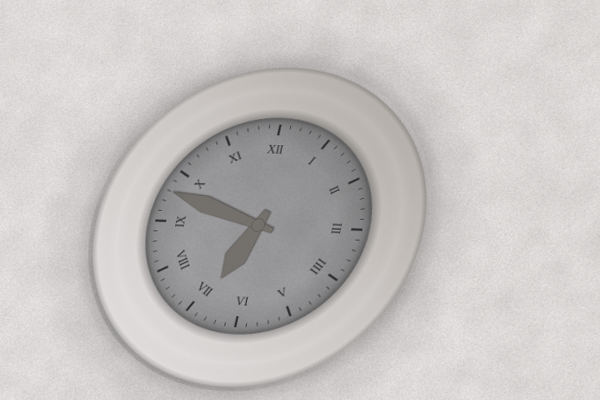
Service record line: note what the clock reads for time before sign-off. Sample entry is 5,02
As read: 6,48
